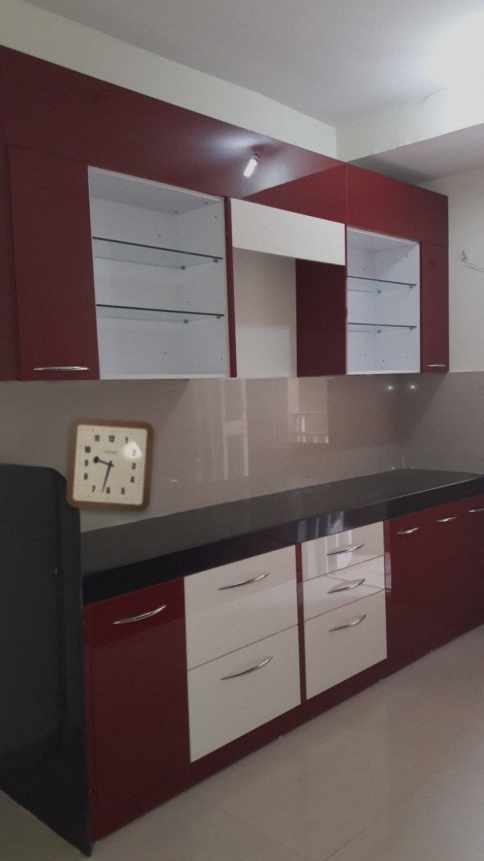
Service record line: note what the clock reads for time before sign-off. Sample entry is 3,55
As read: 9,32
